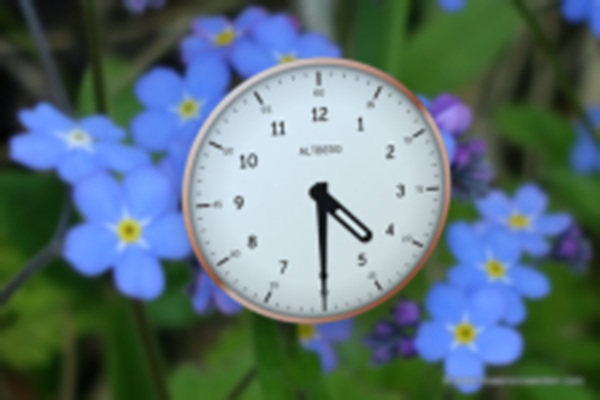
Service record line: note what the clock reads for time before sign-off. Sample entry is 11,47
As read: 4,30
